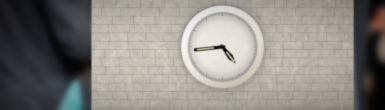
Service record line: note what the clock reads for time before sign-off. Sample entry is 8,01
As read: 4,44
